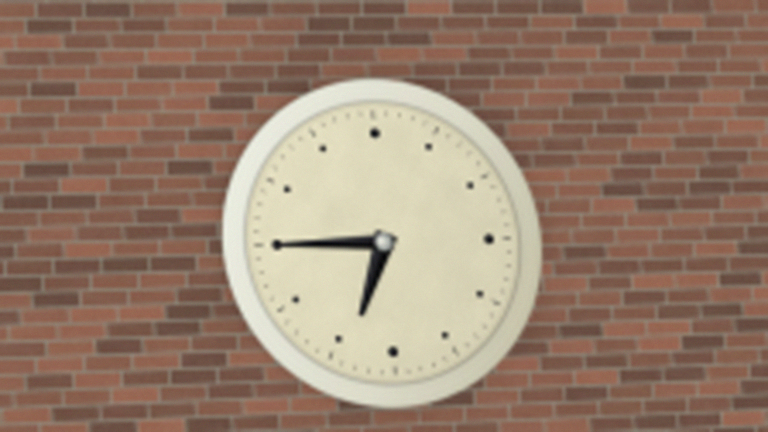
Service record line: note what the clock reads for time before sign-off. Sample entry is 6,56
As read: 6,45
